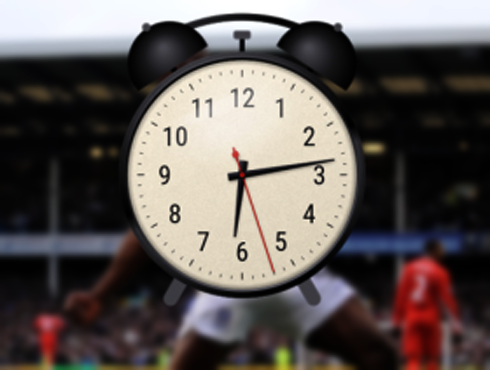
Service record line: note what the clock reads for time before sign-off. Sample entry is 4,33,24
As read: 6,13,27
